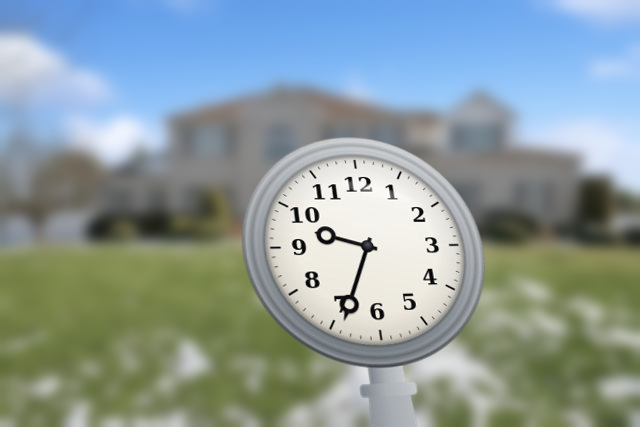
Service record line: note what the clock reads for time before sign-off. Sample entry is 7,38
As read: 9,34
